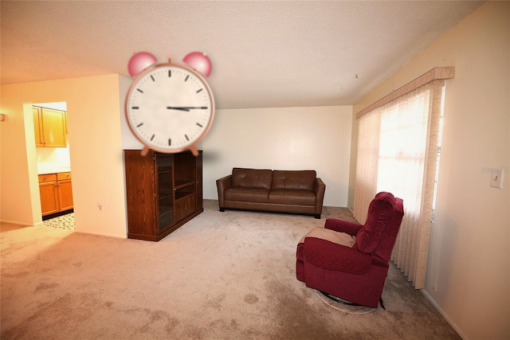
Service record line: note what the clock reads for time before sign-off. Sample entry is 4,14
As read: 3,15
